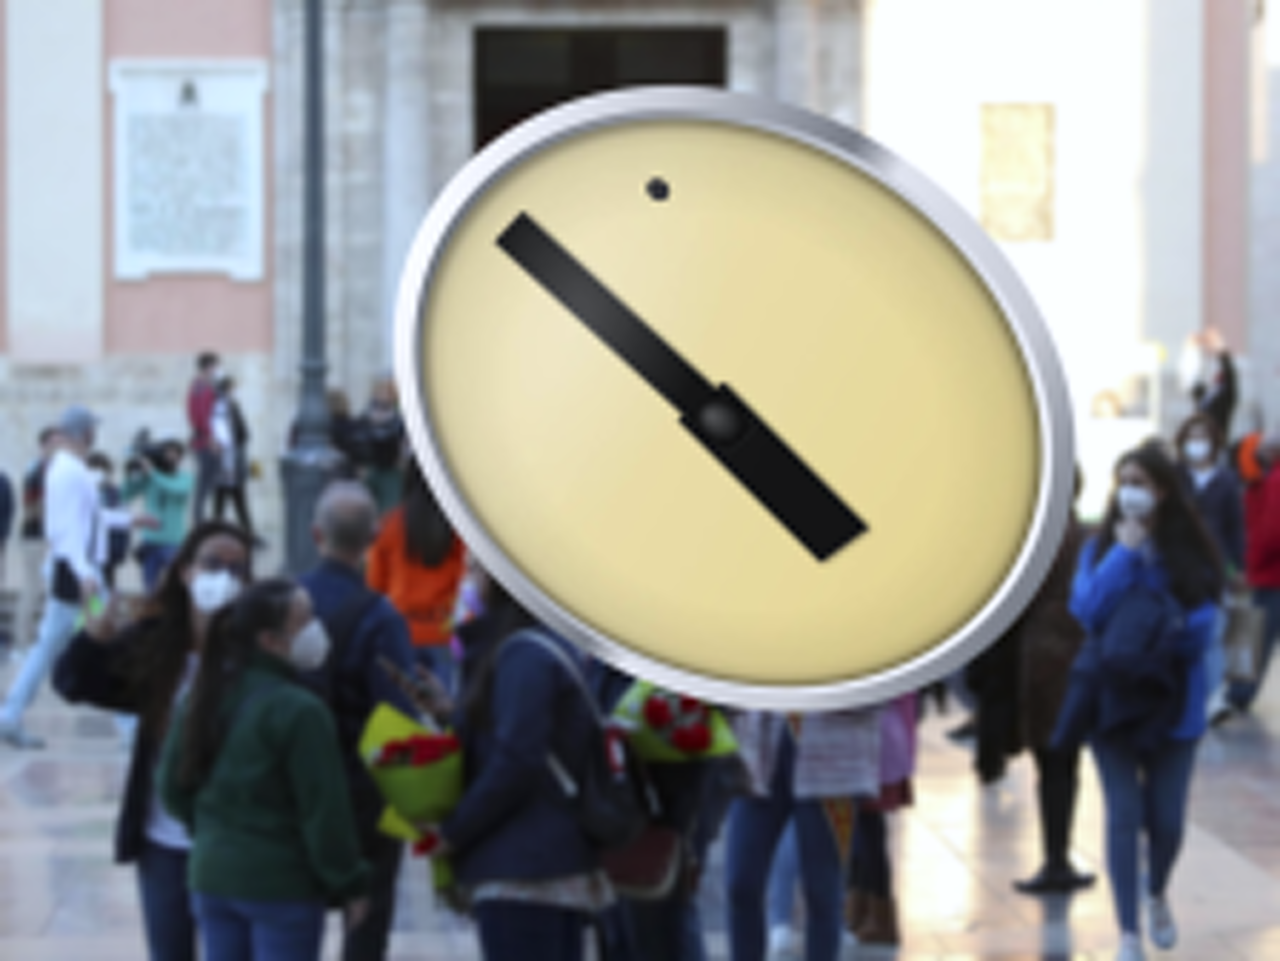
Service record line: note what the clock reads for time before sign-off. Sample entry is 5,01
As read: 4,54
